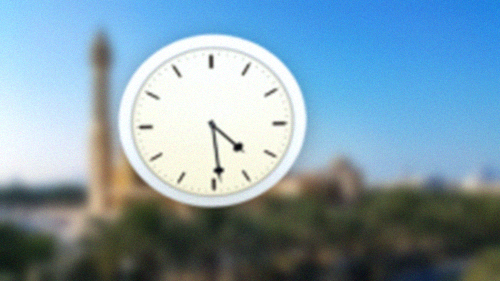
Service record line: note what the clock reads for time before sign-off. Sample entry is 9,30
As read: 4,29
